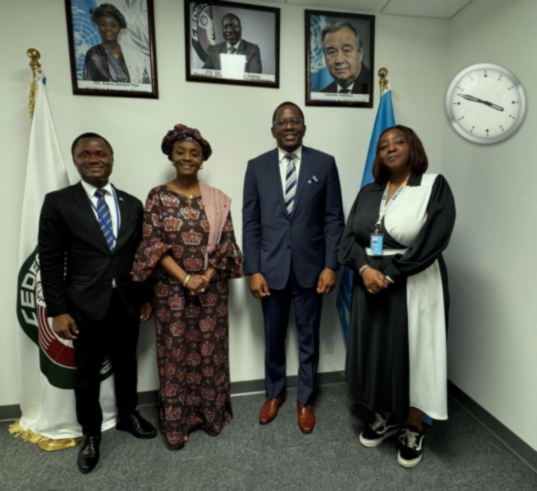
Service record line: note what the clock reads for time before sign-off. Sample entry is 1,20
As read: 3,48
